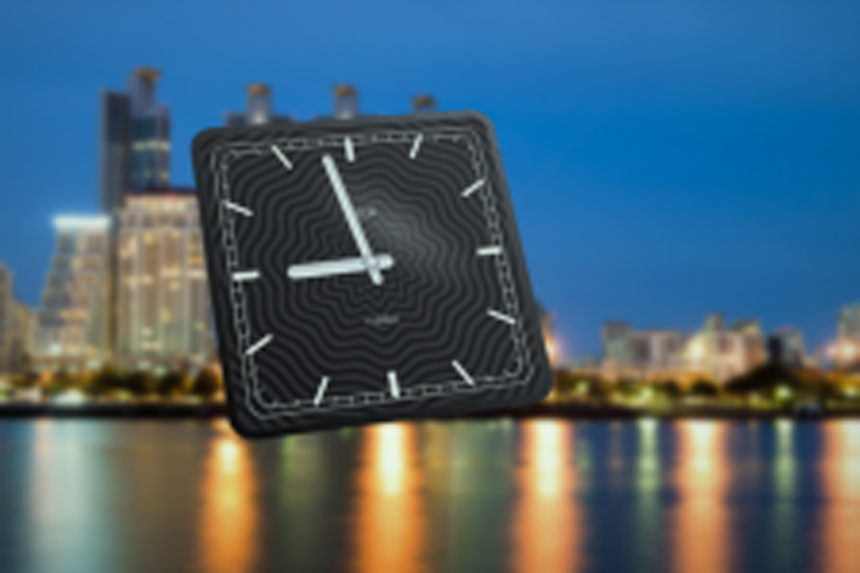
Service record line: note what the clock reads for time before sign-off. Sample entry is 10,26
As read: 8,58
